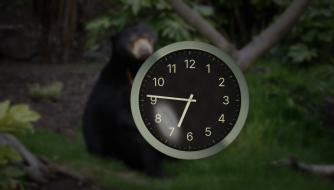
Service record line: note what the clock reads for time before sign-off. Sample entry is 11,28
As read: 6,46
